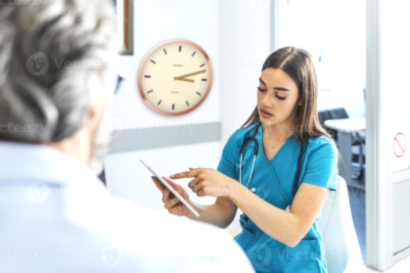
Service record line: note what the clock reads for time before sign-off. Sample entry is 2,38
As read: 3,12
